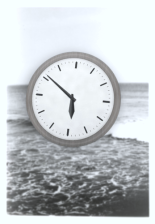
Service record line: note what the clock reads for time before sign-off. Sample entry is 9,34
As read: 5,51
